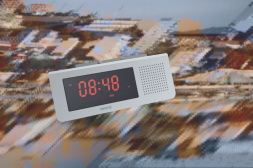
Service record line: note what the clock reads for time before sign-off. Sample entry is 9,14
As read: 8,48
